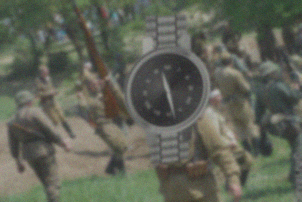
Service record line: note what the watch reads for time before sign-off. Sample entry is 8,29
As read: 11,28
